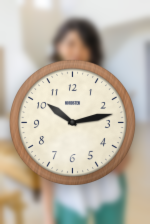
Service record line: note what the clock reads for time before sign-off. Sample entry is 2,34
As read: 10,13
